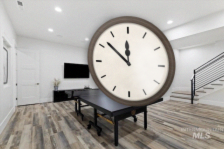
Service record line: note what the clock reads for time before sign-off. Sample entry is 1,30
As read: 11,52
